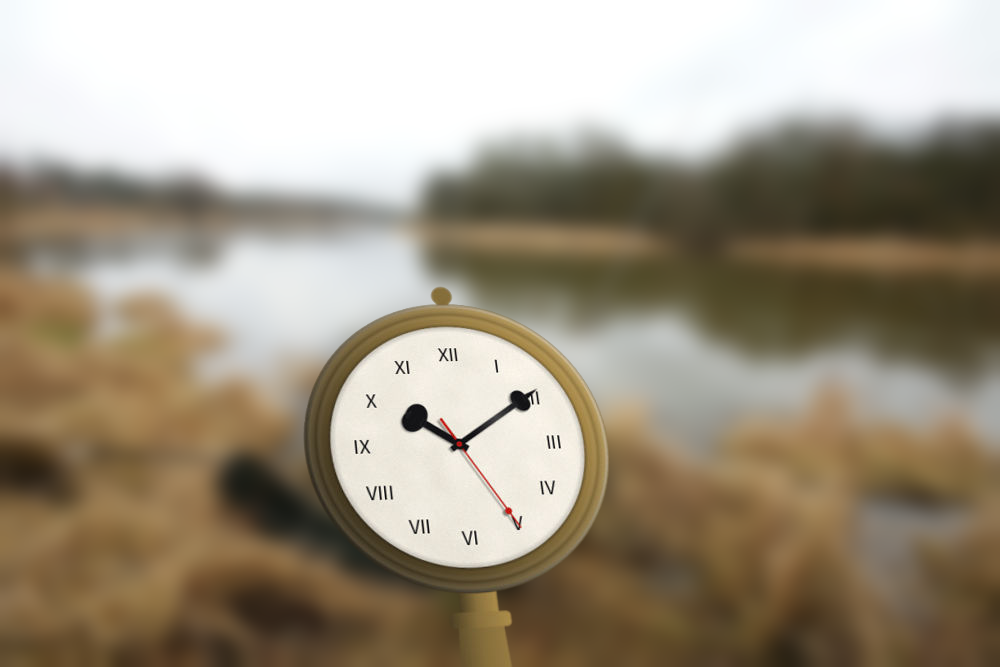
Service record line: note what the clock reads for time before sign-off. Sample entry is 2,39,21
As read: 10,09,25
